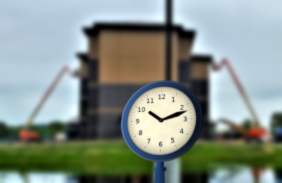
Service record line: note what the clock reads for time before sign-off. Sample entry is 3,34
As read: 10,12
